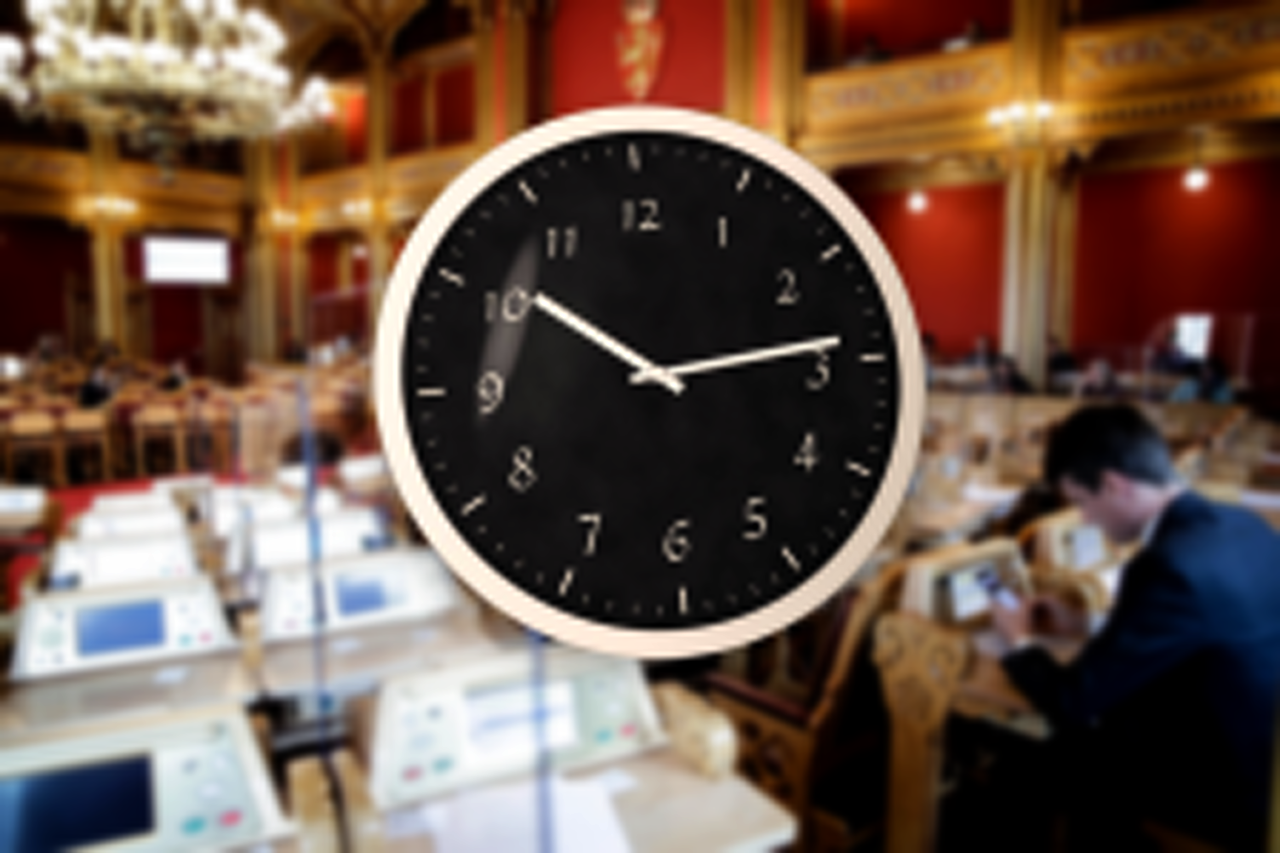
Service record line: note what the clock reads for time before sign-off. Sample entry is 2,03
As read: 10,14
